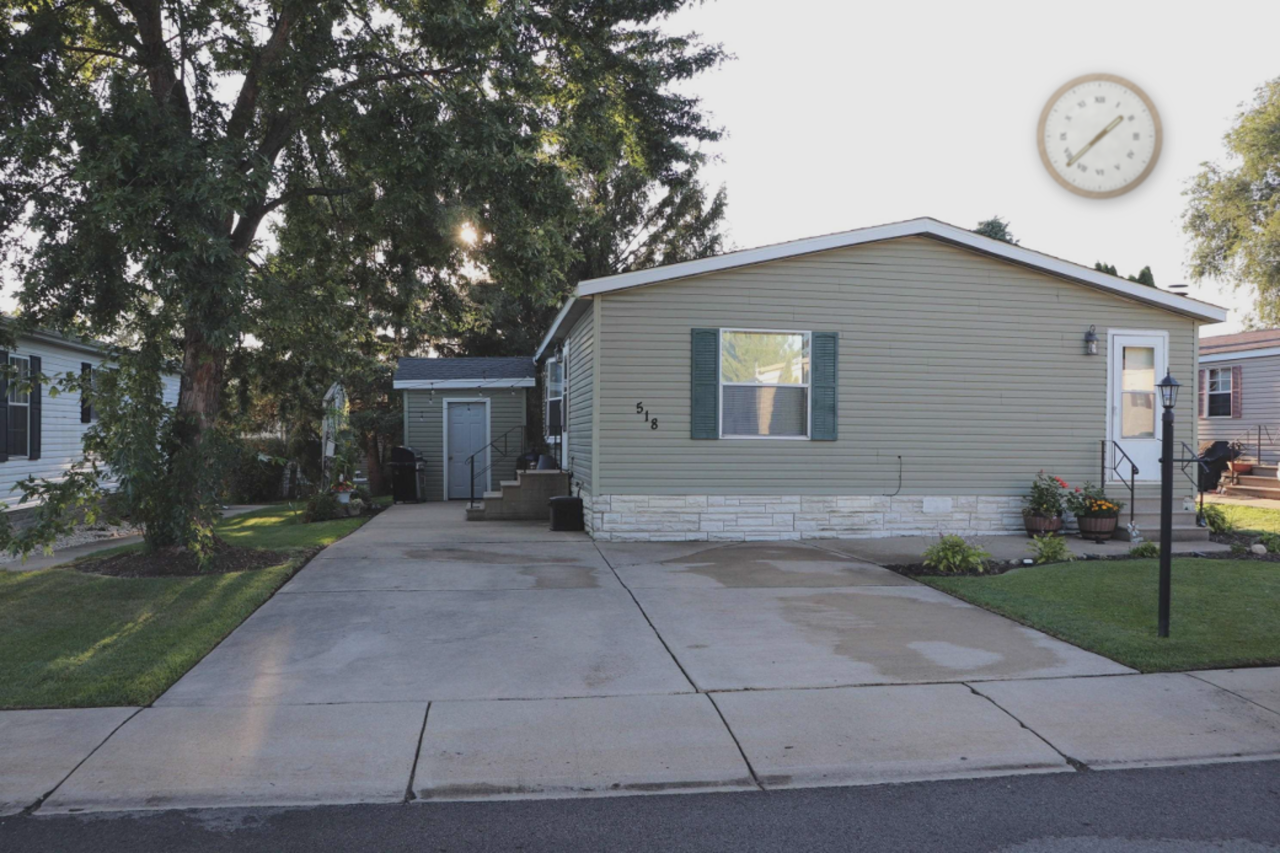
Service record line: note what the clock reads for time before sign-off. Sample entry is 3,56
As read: 1,38
